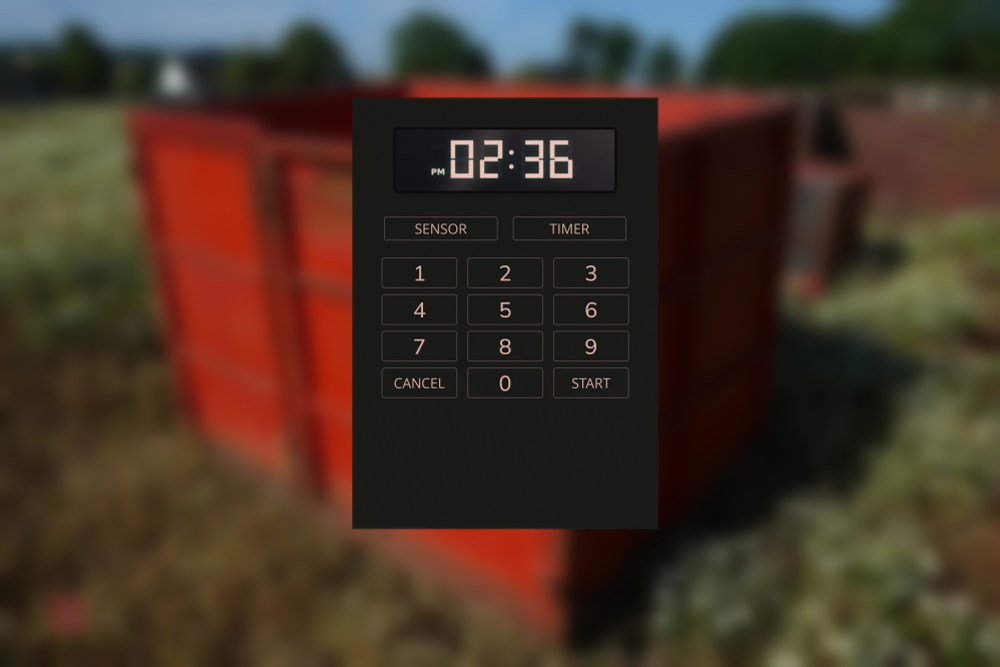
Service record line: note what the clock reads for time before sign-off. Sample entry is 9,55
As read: 2,36
